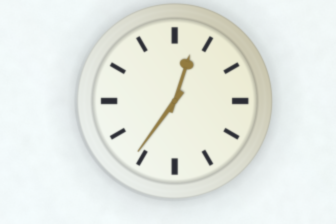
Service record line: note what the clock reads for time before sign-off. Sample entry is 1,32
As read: 12,36
